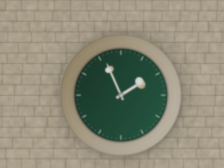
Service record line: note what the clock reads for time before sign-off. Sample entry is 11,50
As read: 1,56
